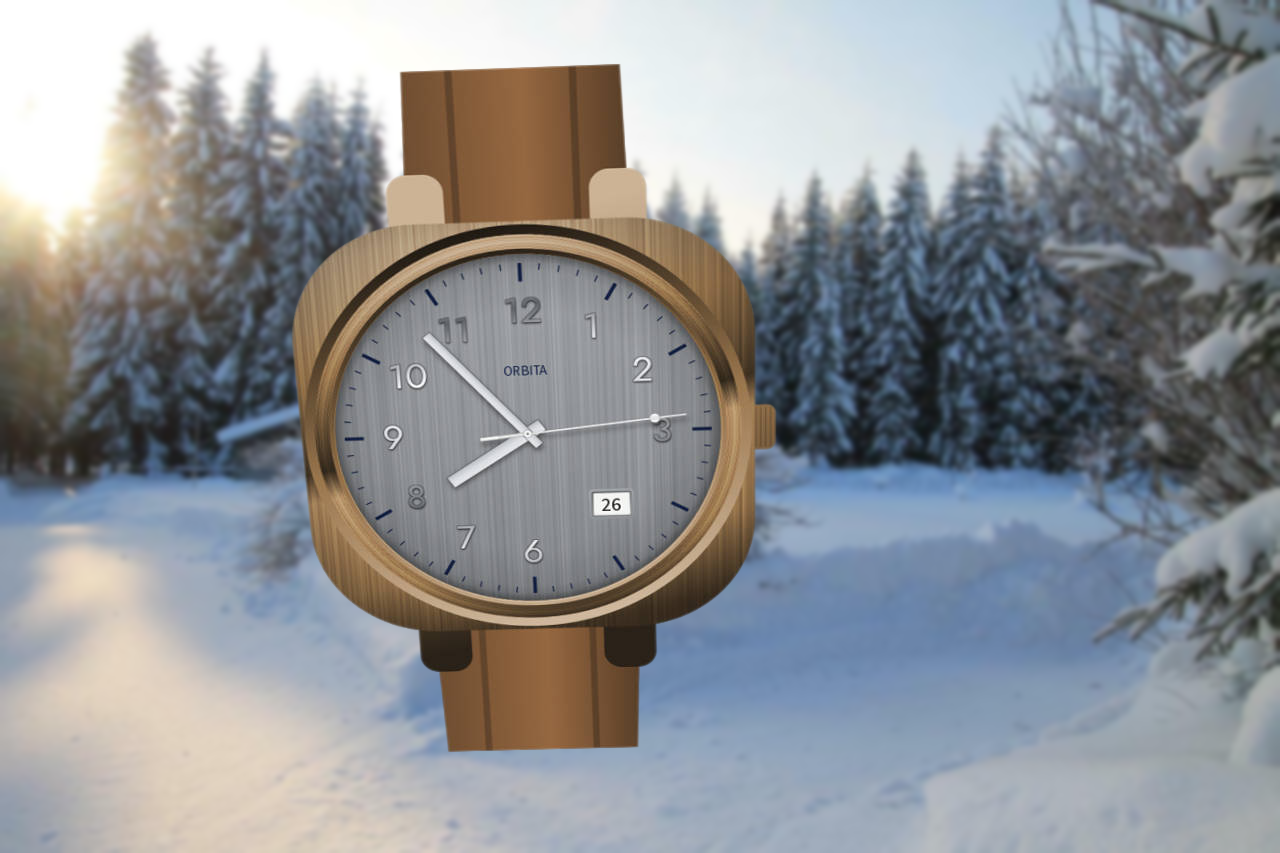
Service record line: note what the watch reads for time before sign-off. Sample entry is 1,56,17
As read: 7,53,14
